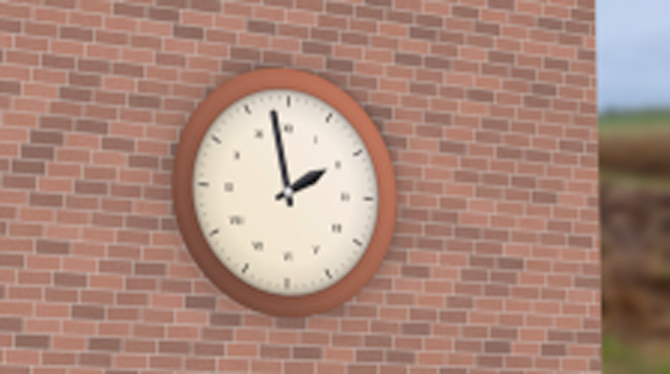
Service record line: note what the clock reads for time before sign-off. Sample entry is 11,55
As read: 1,58
